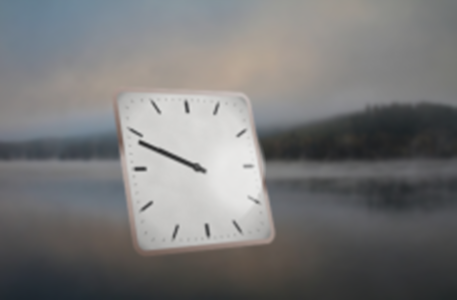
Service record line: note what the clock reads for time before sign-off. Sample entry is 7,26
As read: 9,49
